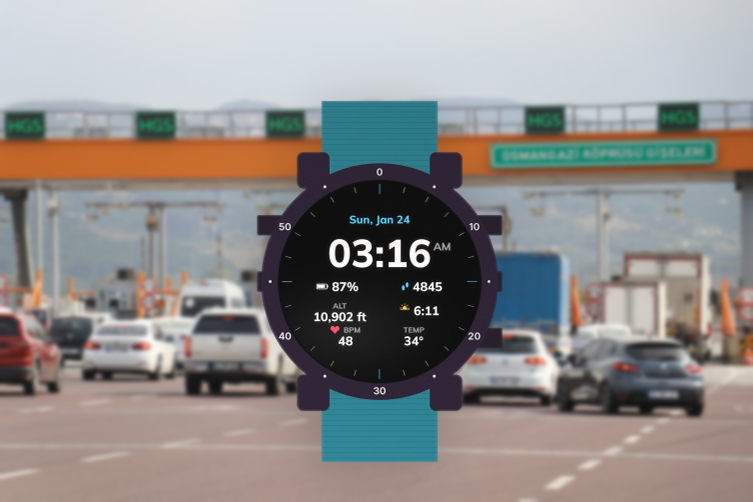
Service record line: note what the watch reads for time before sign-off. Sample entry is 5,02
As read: 3,16
